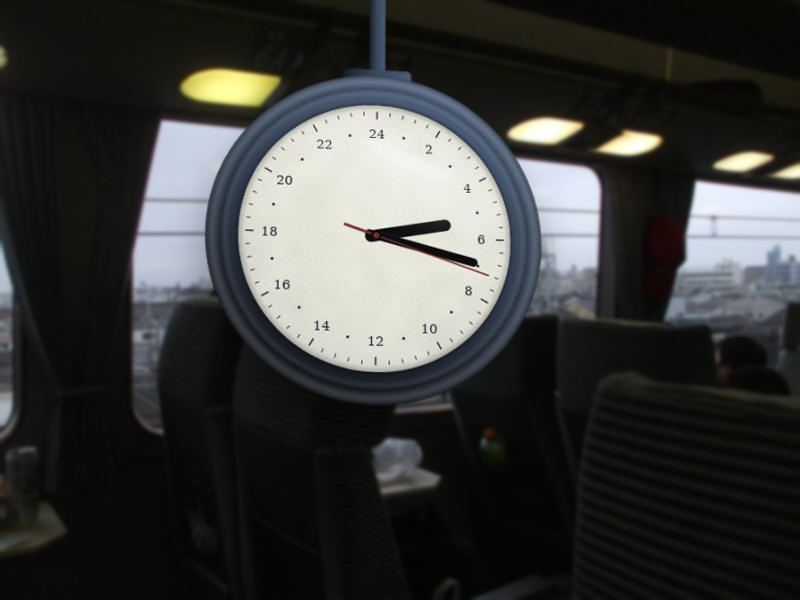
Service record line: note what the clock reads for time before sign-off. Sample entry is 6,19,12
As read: 5,17,18
